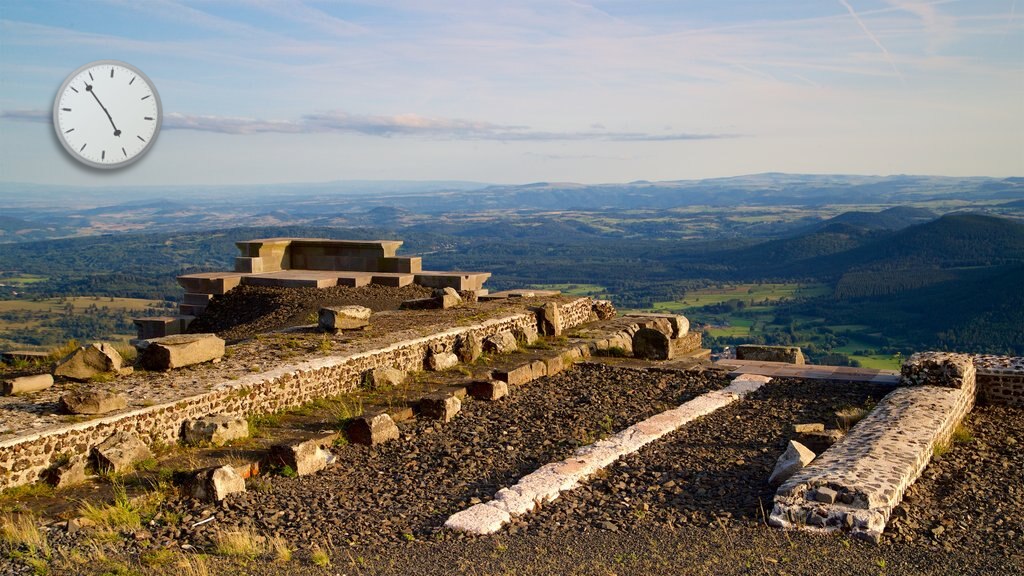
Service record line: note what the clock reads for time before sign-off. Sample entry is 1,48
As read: 4,53
